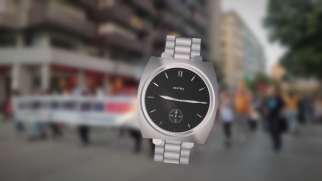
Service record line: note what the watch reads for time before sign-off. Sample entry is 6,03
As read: 9,15
